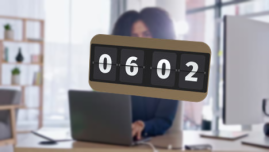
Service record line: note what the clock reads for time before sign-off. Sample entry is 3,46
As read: 6,02
